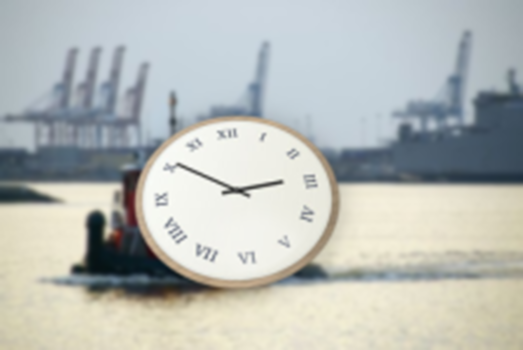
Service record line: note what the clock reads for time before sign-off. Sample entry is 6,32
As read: 2,51
